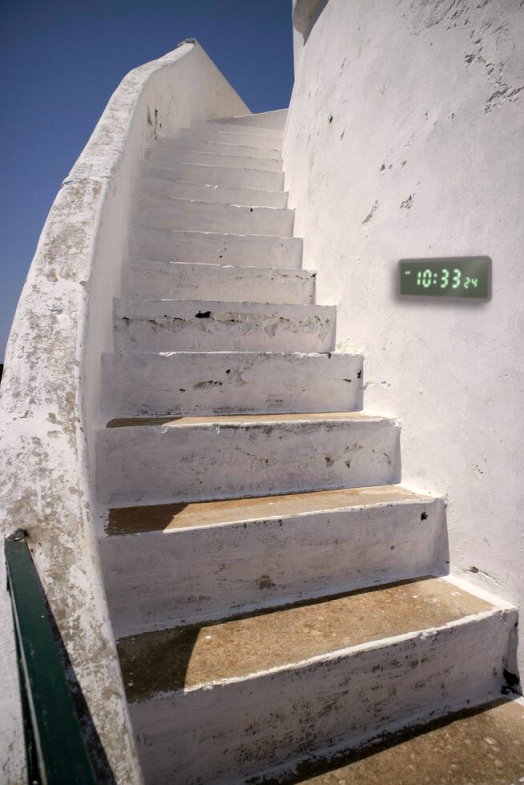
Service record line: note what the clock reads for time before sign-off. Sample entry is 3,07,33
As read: 10,33,24
